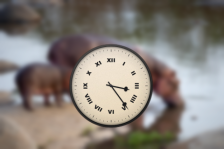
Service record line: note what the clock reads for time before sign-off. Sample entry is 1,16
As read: 3,24
